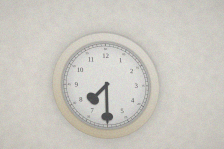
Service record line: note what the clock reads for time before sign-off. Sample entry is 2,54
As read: 7,30
